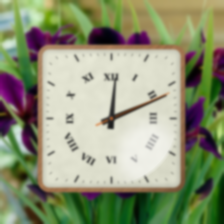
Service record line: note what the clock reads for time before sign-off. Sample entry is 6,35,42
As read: 12,11,11
